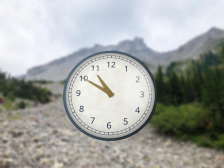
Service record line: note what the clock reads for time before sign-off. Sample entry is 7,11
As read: 10,50
